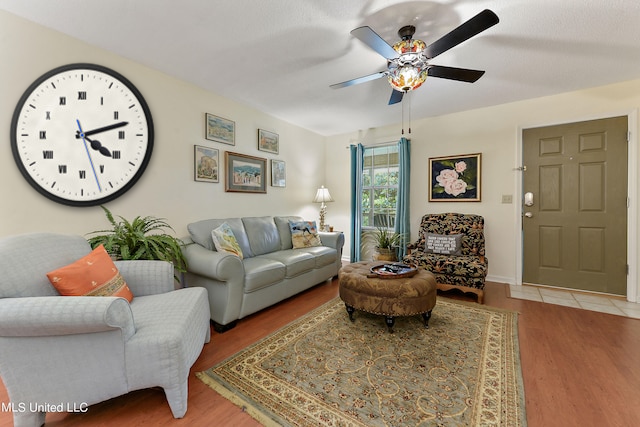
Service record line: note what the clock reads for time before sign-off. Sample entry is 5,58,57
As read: 4,12,27
